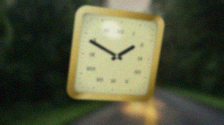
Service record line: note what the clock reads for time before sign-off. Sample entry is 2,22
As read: 1,49
